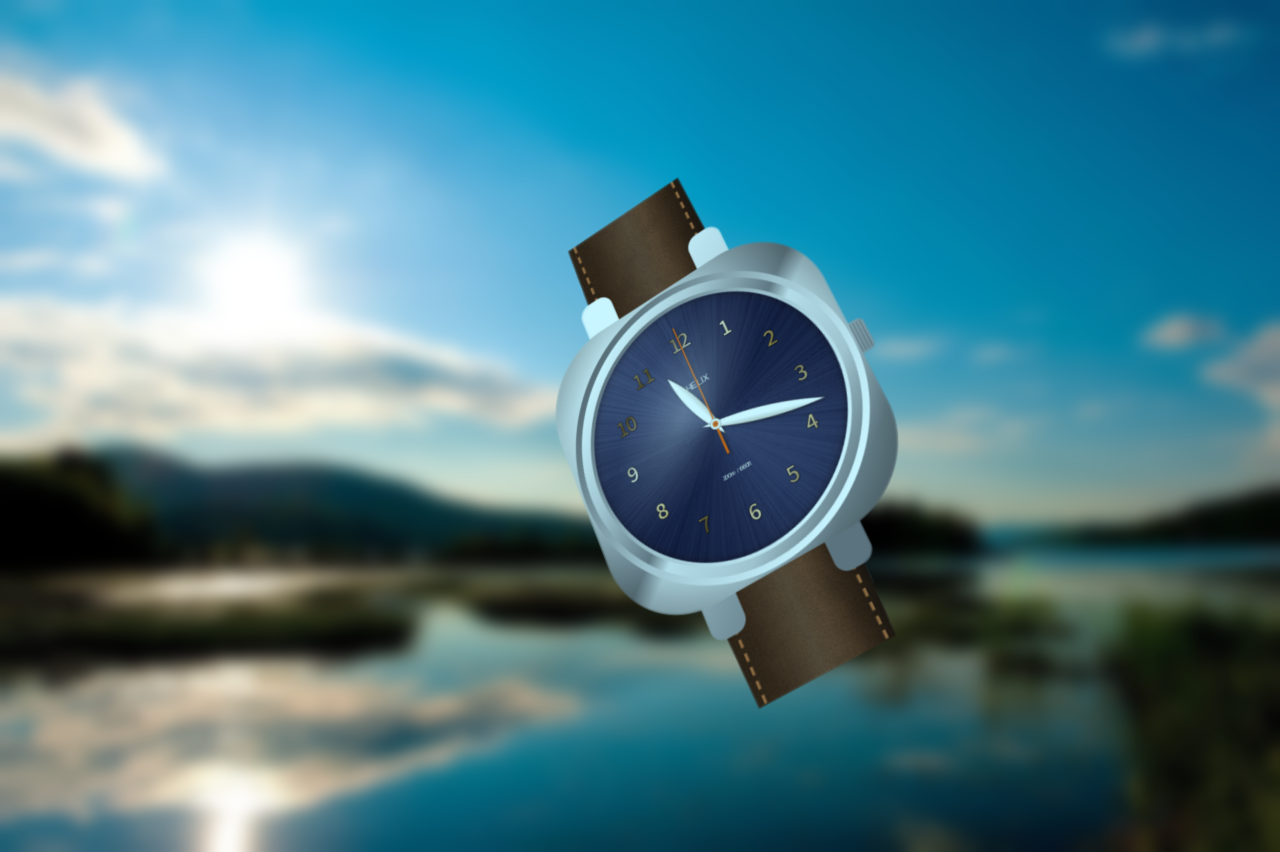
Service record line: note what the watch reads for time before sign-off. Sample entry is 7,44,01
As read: 11,18,00
